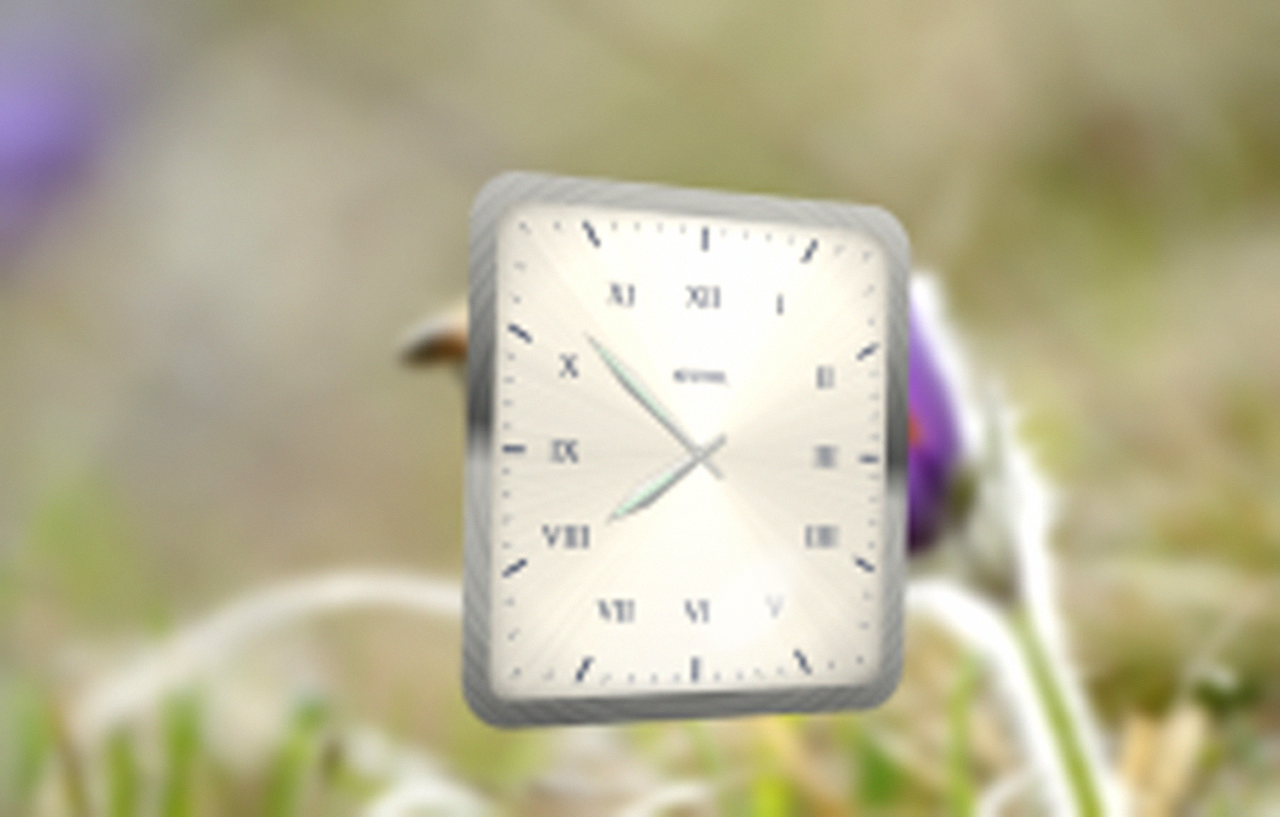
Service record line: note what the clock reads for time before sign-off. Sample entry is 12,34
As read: 7,52
